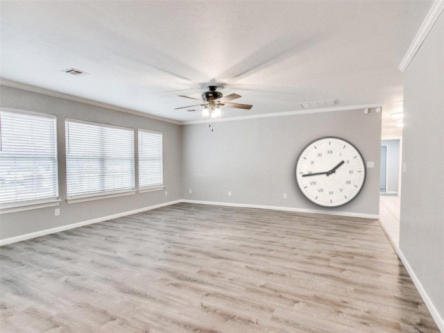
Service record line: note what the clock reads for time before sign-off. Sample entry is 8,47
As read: 1,44
